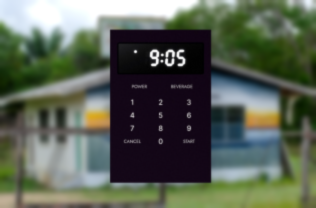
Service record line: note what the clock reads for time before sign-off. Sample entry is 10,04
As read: 9,05
